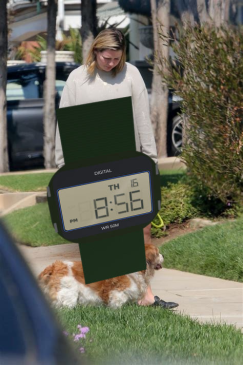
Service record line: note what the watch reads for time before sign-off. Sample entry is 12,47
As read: 8,56
